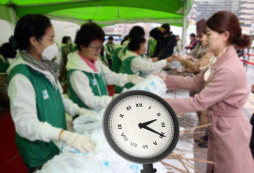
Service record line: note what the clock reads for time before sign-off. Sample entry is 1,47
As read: 2,20
